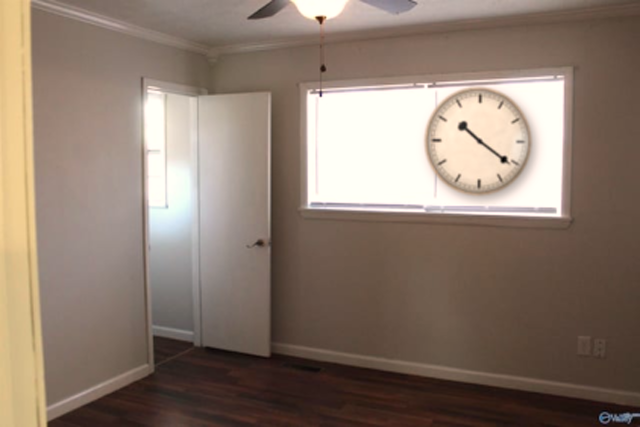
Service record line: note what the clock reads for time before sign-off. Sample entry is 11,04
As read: 10,21
